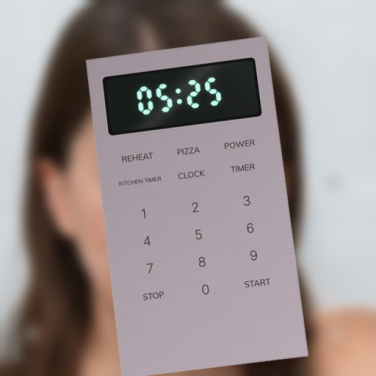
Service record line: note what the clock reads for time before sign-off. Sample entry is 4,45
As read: 5,25
